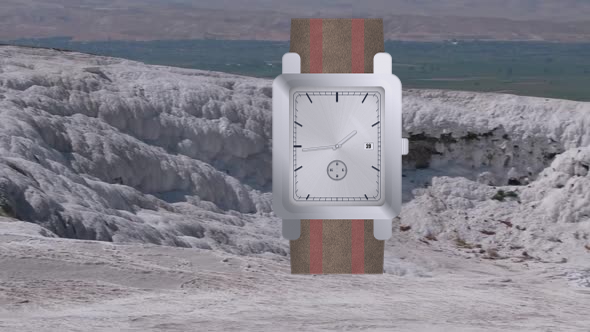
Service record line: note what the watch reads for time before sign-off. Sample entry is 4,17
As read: 1,44
